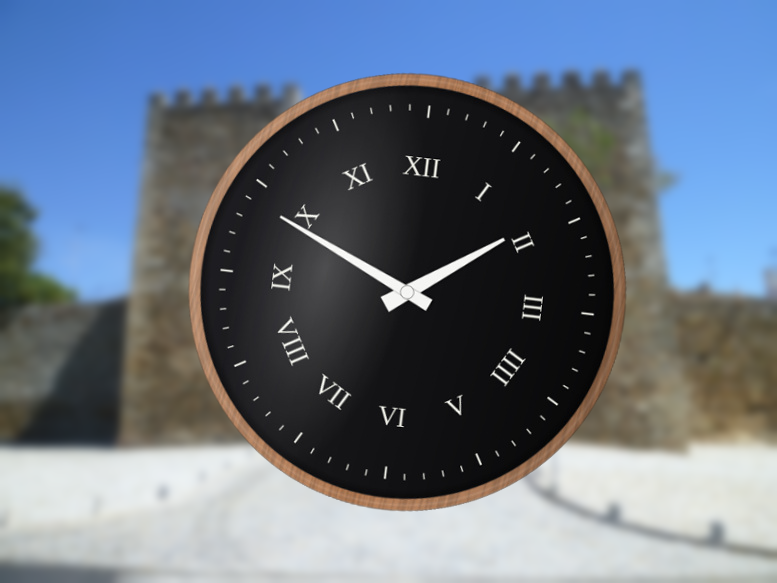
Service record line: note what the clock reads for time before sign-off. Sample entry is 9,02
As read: 1,49
